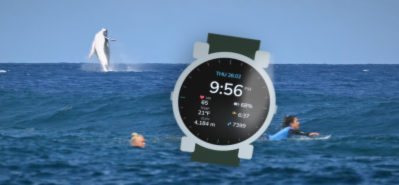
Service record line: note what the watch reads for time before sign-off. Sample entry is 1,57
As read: 9,56
